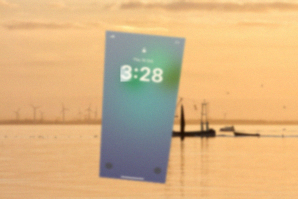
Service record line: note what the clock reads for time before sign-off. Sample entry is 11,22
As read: 3,28
